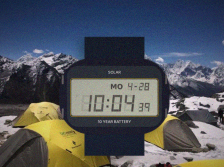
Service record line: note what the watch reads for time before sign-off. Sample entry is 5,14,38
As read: 10,04,39
